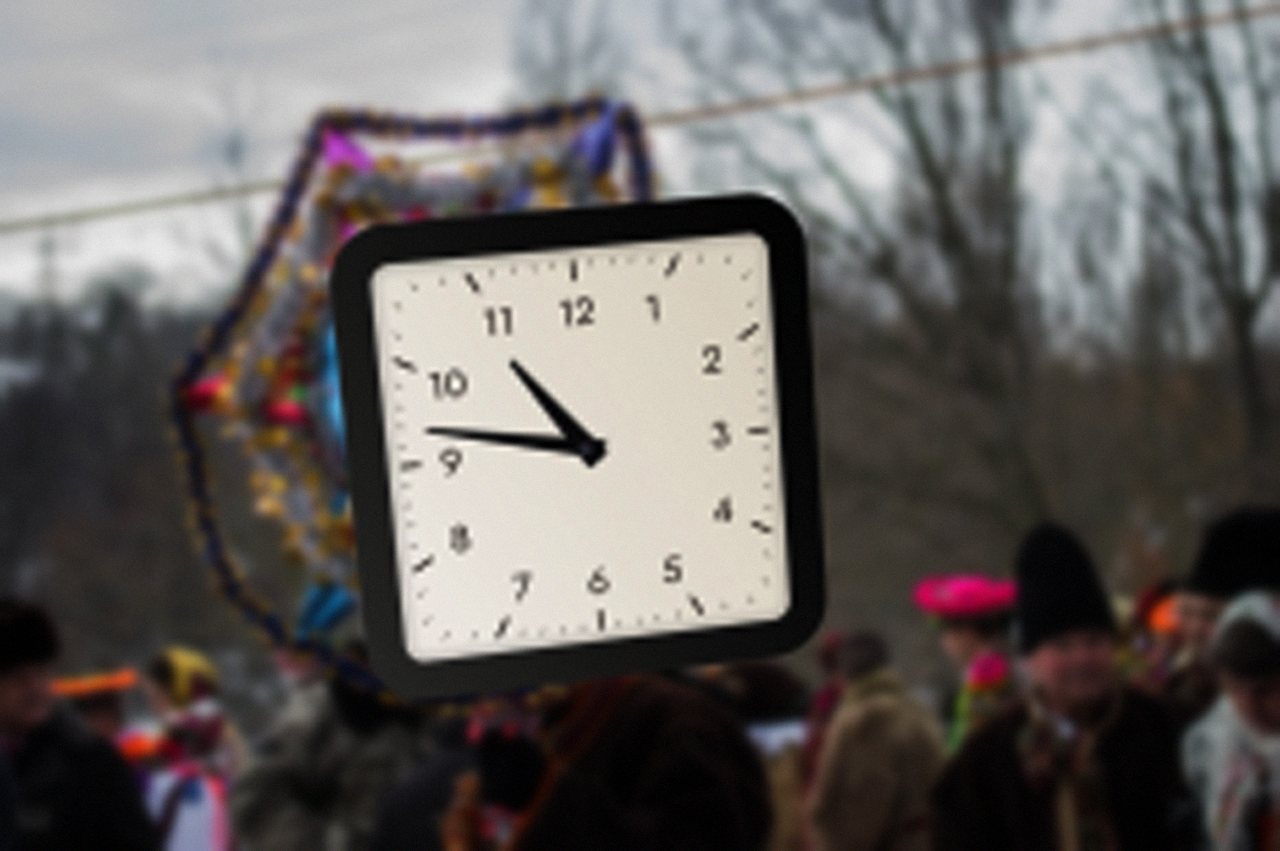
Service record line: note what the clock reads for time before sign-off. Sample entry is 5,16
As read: 10,47
